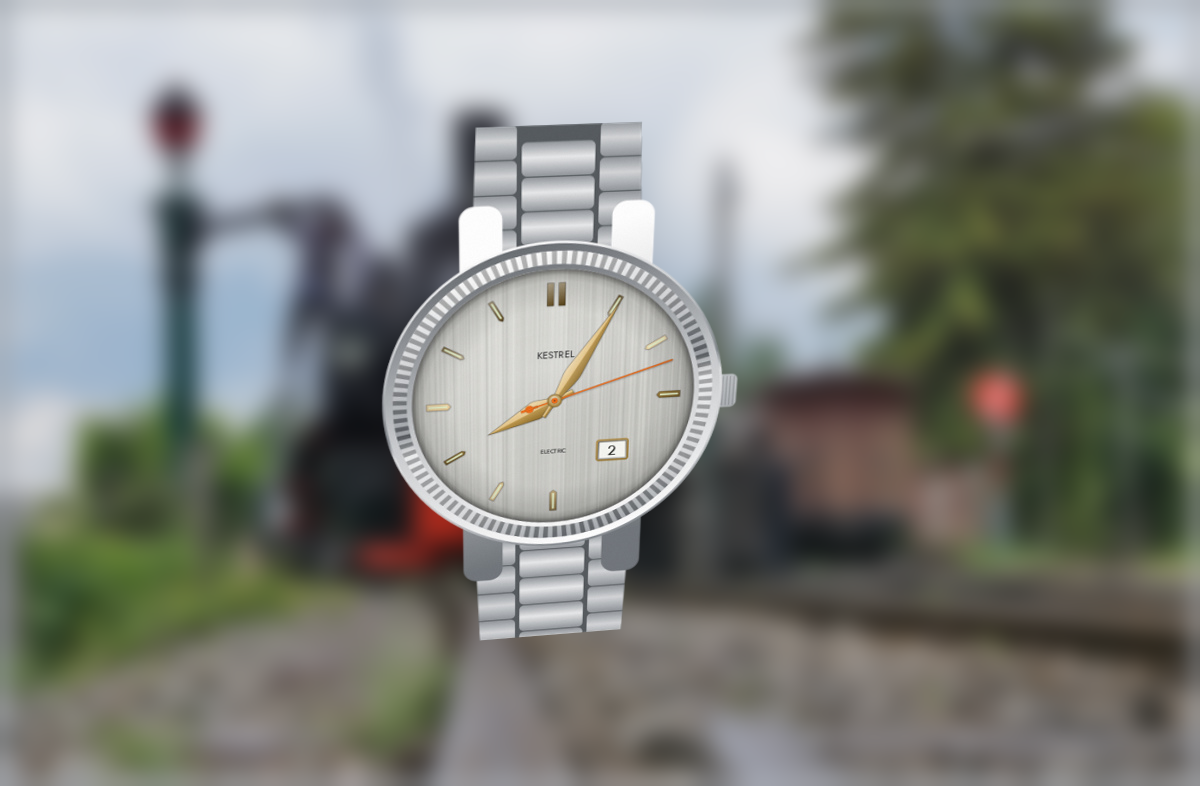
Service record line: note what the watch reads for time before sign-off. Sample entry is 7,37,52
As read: 8,05,12
